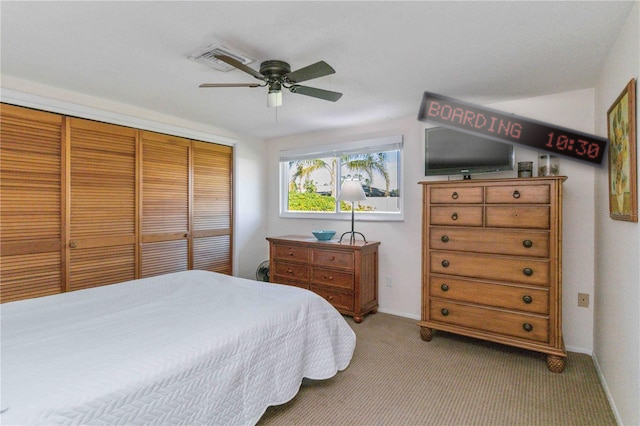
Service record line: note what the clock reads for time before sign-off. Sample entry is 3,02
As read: 10,30
